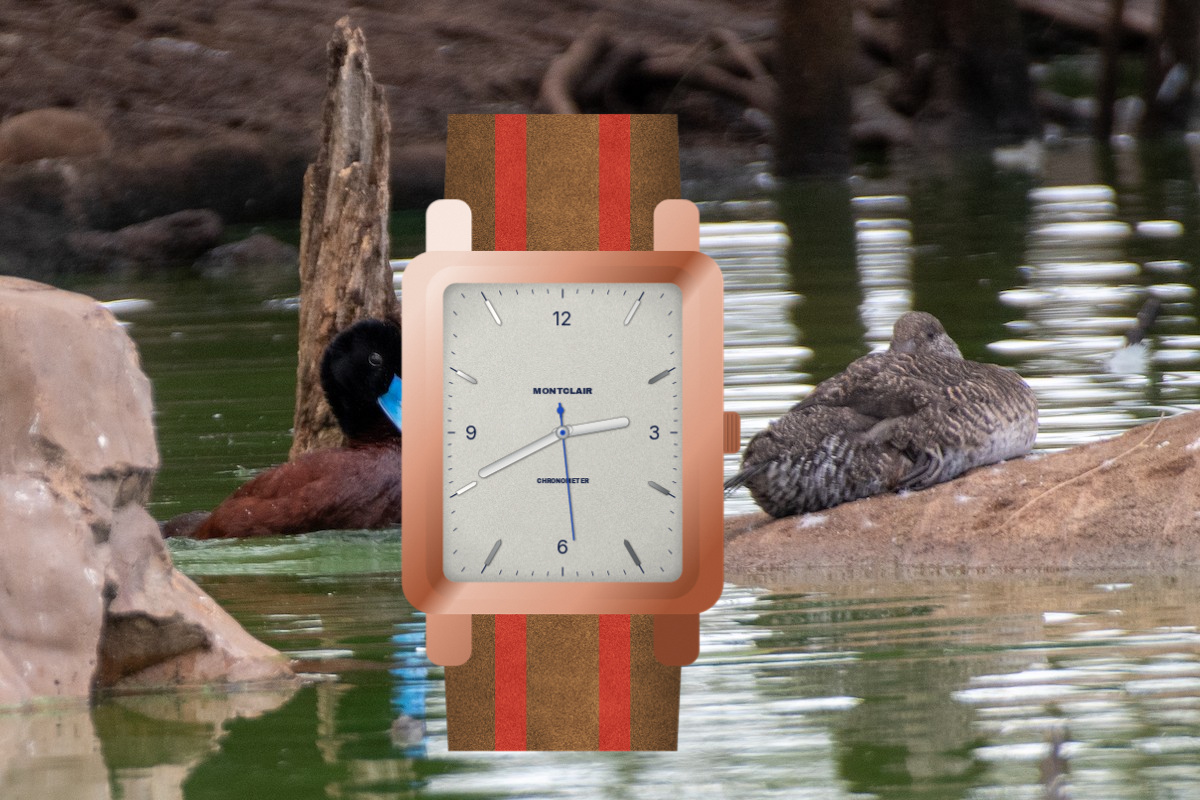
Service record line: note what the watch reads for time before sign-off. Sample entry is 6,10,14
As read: 2,40,29
